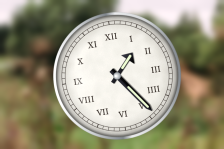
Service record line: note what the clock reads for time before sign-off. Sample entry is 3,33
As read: 1,24
